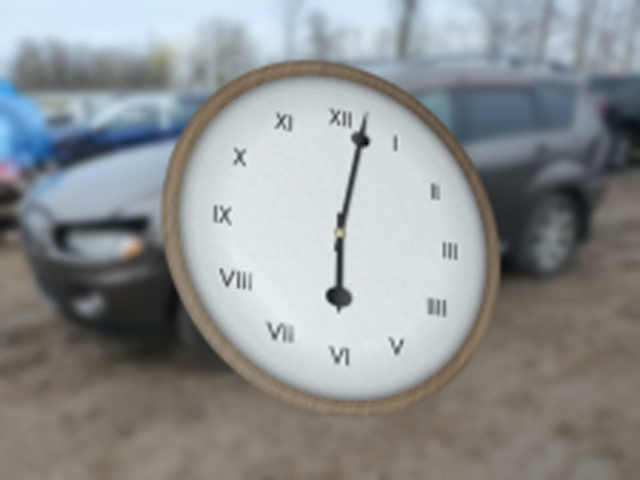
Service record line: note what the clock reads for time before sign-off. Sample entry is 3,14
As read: 6,02
